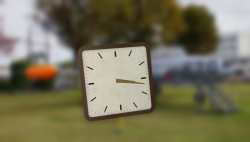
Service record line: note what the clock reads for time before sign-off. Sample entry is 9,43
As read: 3,17
